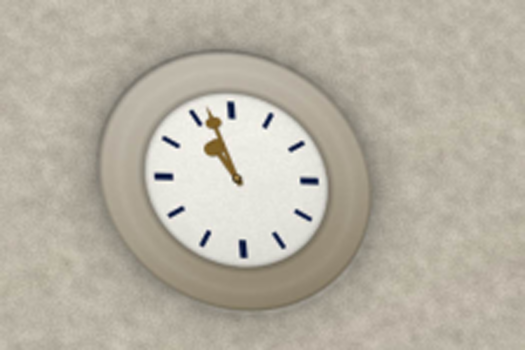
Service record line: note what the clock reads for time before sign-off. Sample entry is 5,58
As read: 10,57
